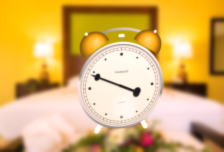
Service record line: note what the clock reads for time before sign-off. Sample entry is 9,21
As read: 3,49
